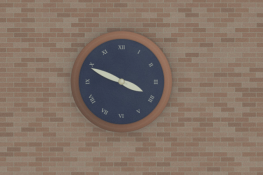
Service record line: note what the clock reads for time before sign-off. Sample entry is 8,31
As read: 3,49
